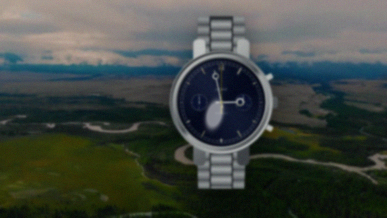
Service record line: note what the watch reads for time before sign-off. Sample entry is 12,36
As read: 2,58
